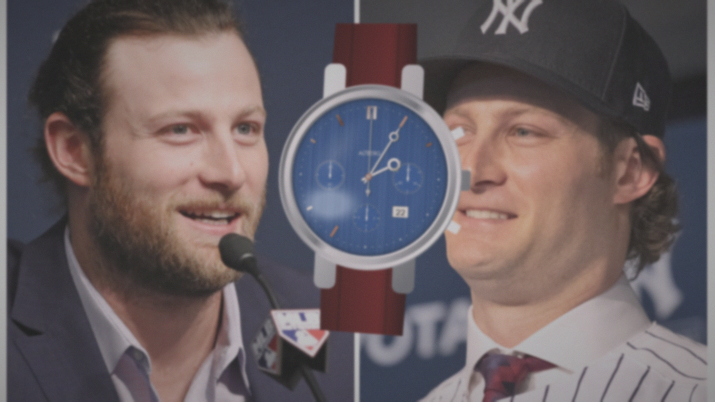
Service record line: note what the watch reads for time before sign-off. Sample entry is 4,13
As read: 2,05
